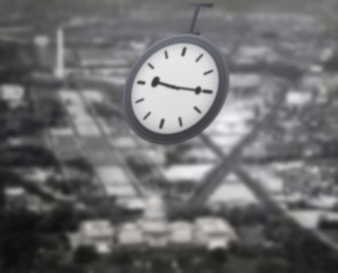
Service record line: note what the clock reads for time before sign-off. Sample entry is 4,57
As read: 9,15
